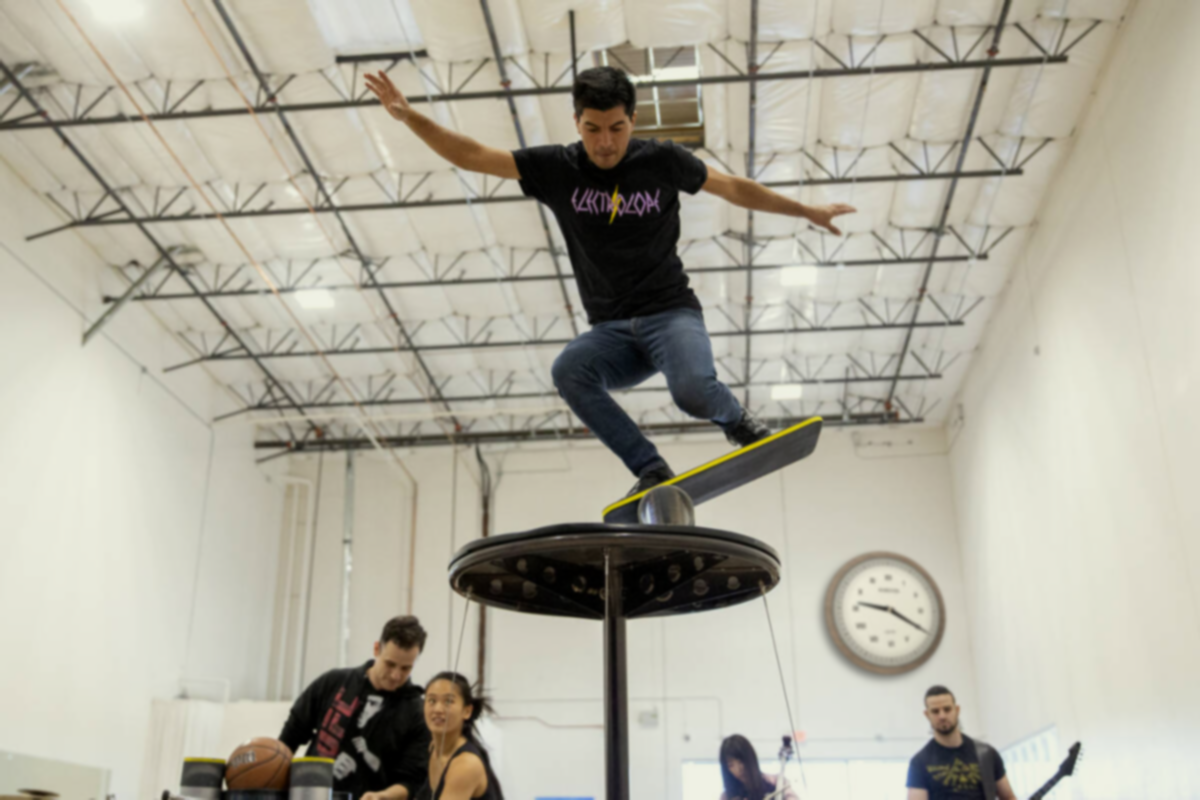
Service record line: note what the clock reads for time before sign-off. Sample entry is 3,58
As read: 9,20
